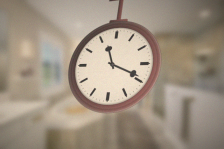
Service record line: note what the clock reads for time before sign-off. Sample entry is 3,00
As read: 11,19
